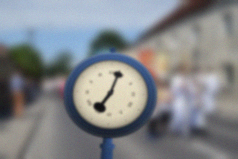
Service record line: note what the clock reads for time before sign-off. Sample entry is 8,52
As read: 7,03
